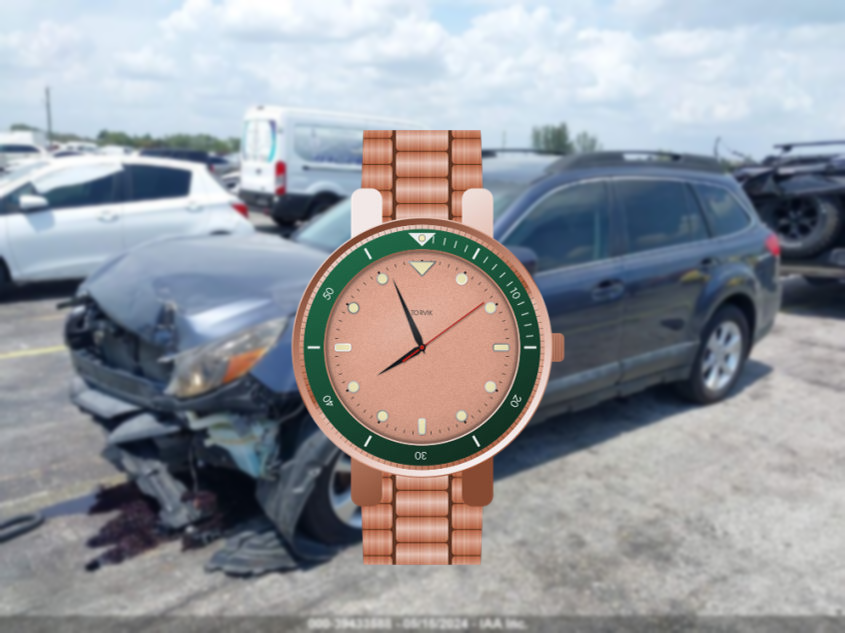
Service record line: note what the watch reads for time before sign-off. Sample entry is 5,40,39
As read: 7,56,09
